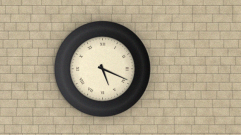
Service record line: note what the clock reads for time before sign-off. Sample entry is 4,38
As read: 5,19
